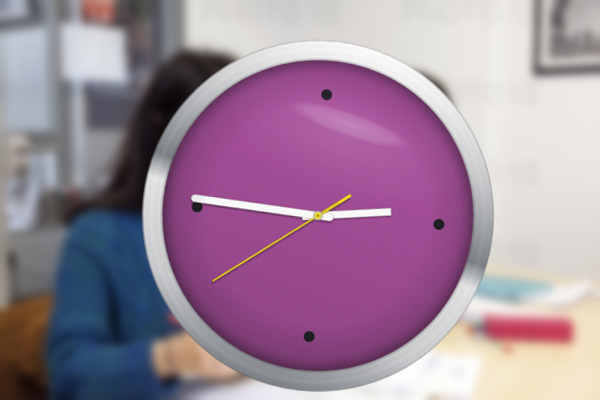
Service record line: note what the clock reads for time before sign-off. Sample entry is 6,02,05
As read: 2,45,39
